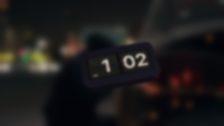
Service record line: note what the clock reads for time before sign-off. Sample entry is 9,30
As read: 1,02
